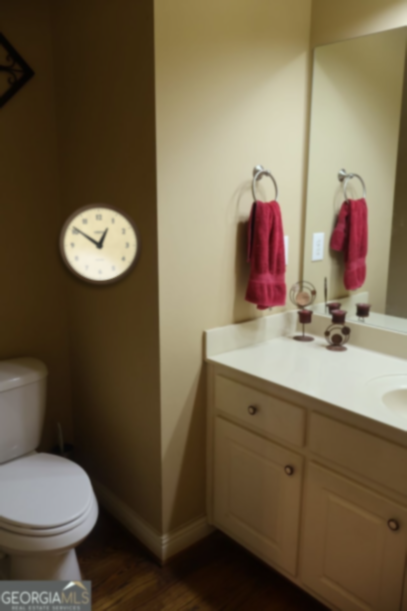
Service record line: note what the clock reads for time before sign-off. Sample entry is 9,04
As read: 12,51
